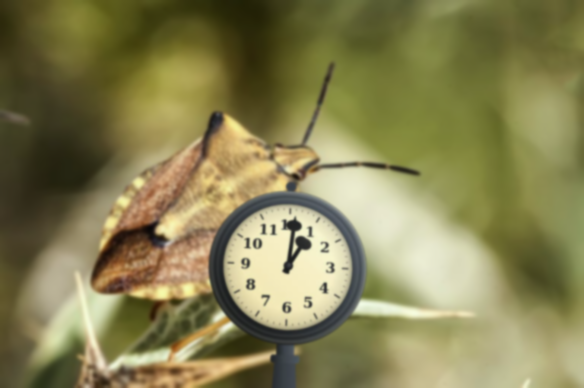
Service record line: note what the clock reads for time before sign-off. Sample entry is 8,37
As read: 1,01
